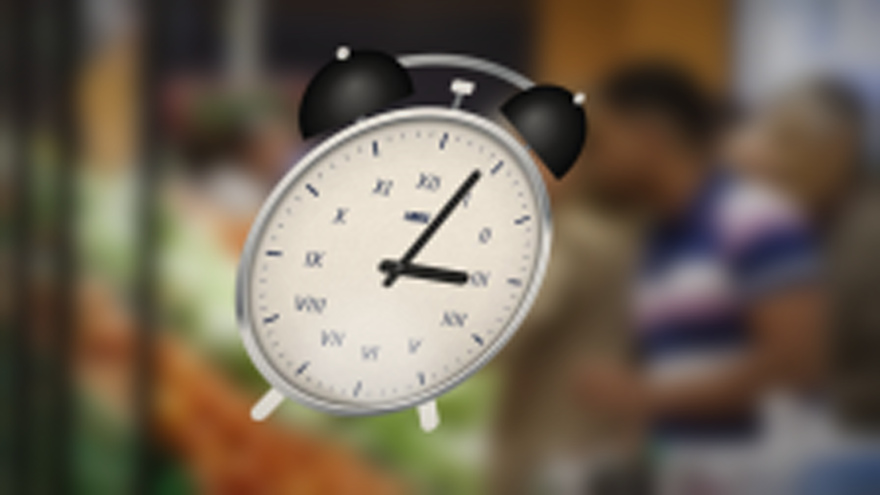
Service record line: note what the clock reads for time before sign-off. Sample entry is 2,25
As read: 3,04
